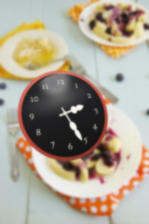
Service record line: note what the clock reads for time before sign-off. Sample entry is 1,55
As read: 2,26
